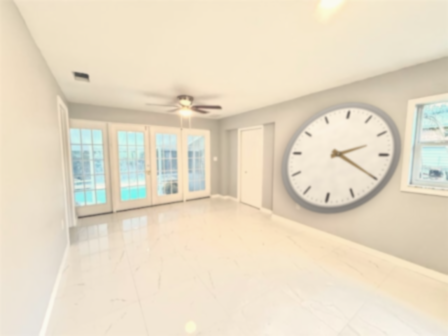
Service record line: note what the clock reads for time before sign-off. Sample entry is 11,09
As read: 2,20
